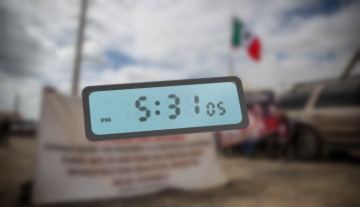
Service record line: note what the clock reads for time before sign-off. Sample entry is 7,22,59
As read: 5,31,05
